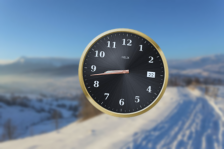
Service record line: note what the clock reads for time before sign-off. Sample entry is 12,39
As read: 8,43
